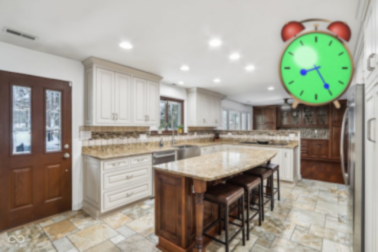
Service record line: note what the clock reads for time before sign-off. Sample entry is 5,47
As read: 8,25
